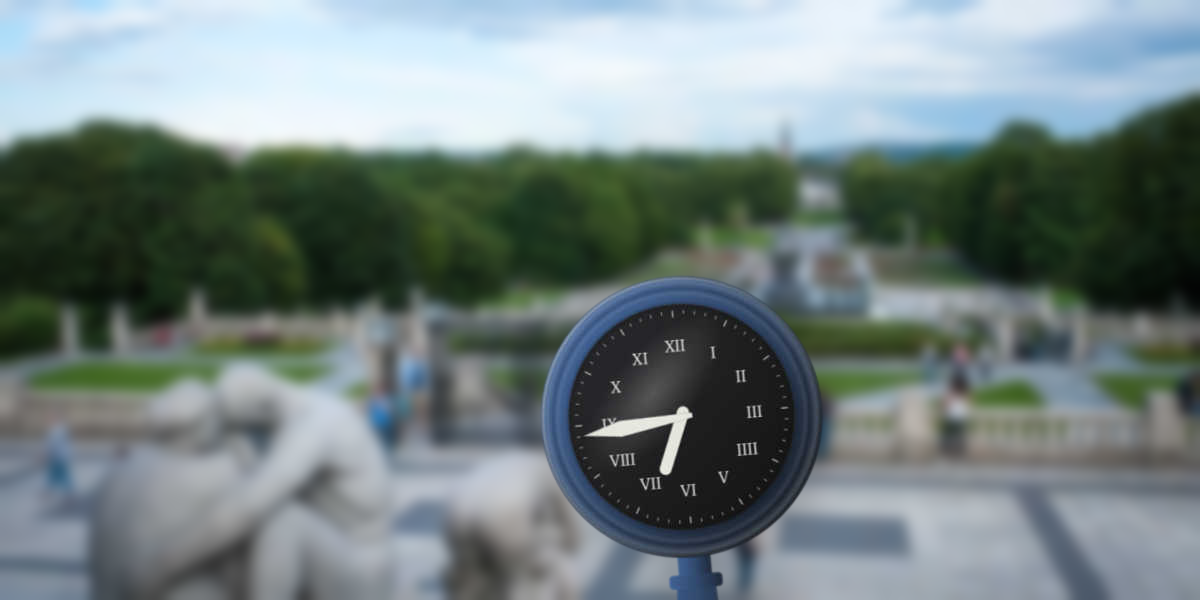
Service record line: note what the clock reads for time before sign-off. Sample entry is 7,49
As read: 6,44
